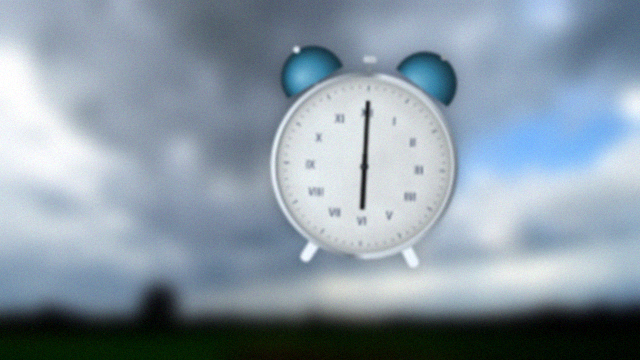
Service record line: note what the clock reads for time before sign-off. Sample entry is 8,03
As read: 6,00
